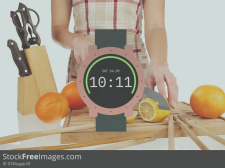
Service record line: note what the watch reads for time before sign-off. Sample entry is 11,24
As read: 10,11
